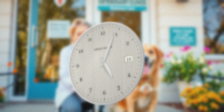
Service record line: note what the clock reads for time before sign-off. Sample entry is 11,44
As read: 5,04
